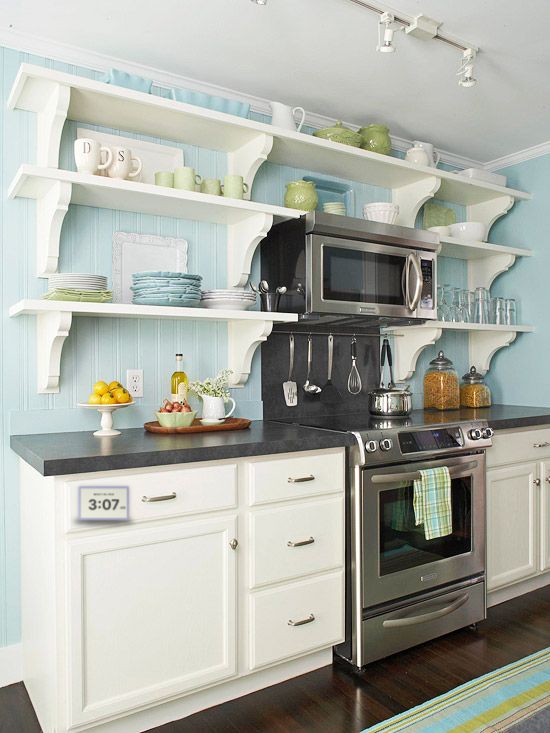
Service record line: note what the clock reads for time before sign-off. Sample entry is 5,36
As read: 3,07
